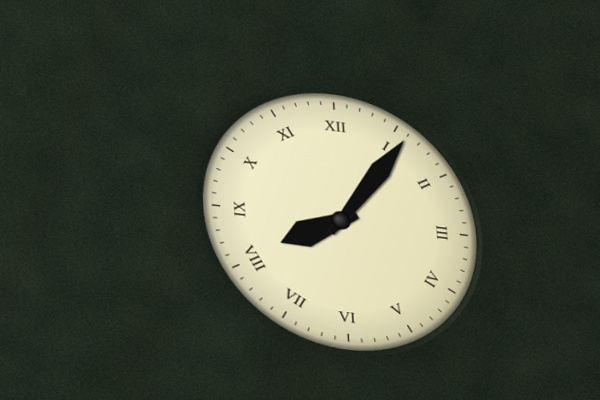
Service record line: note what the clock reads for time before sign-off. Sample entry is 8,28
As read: 8,06
